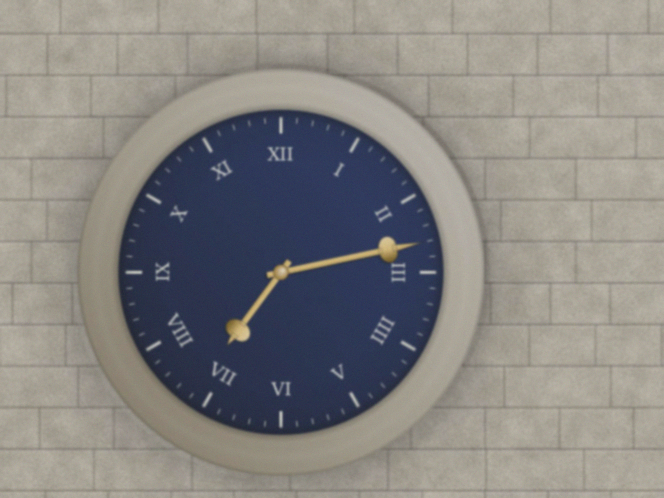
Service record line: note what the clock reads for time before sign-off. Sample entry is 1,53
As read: 7,13
